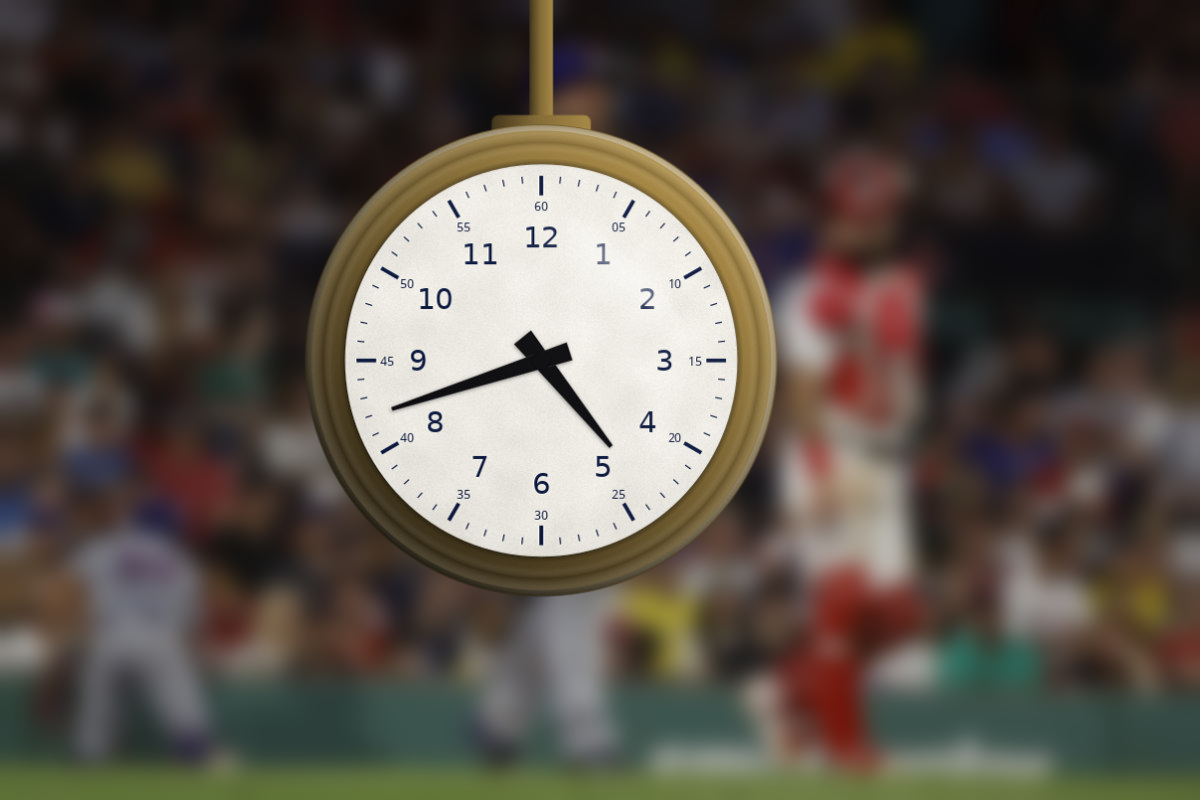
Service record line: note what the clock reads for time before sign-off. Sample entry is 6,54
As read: 4,42
